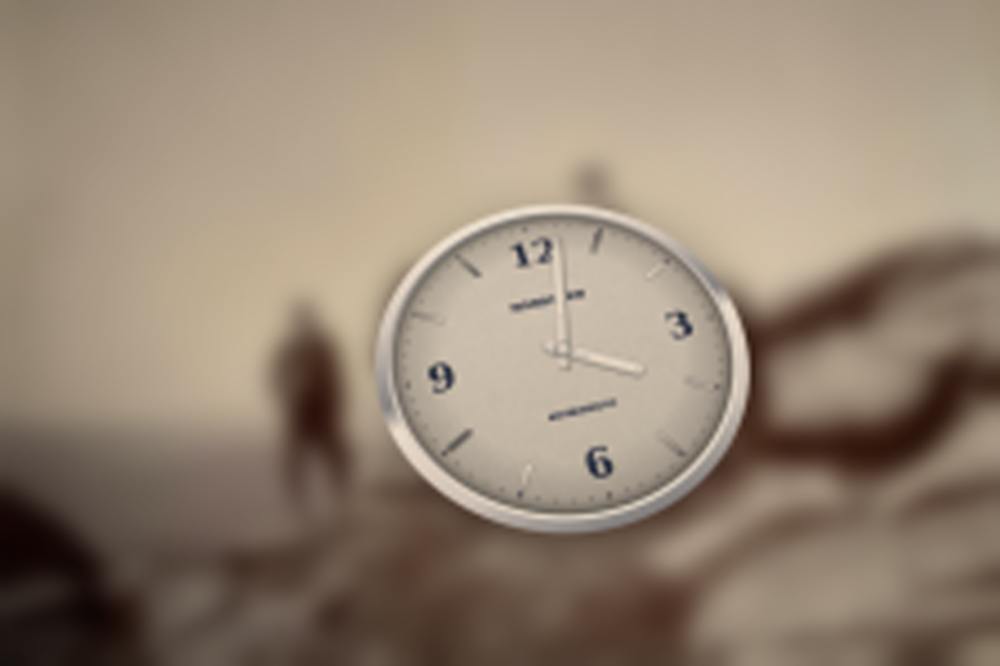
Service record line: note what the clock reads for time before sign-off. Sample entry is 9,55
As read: 4,02
